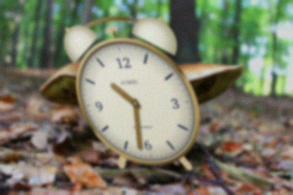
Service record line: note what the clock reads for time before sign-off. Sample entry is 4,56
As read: 10,32
